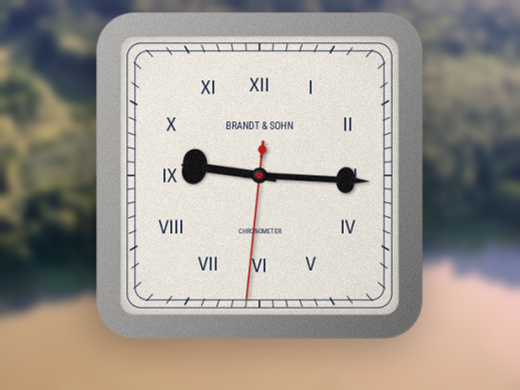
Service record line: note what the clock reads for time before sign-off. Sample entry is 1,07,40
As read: 9,15,31
